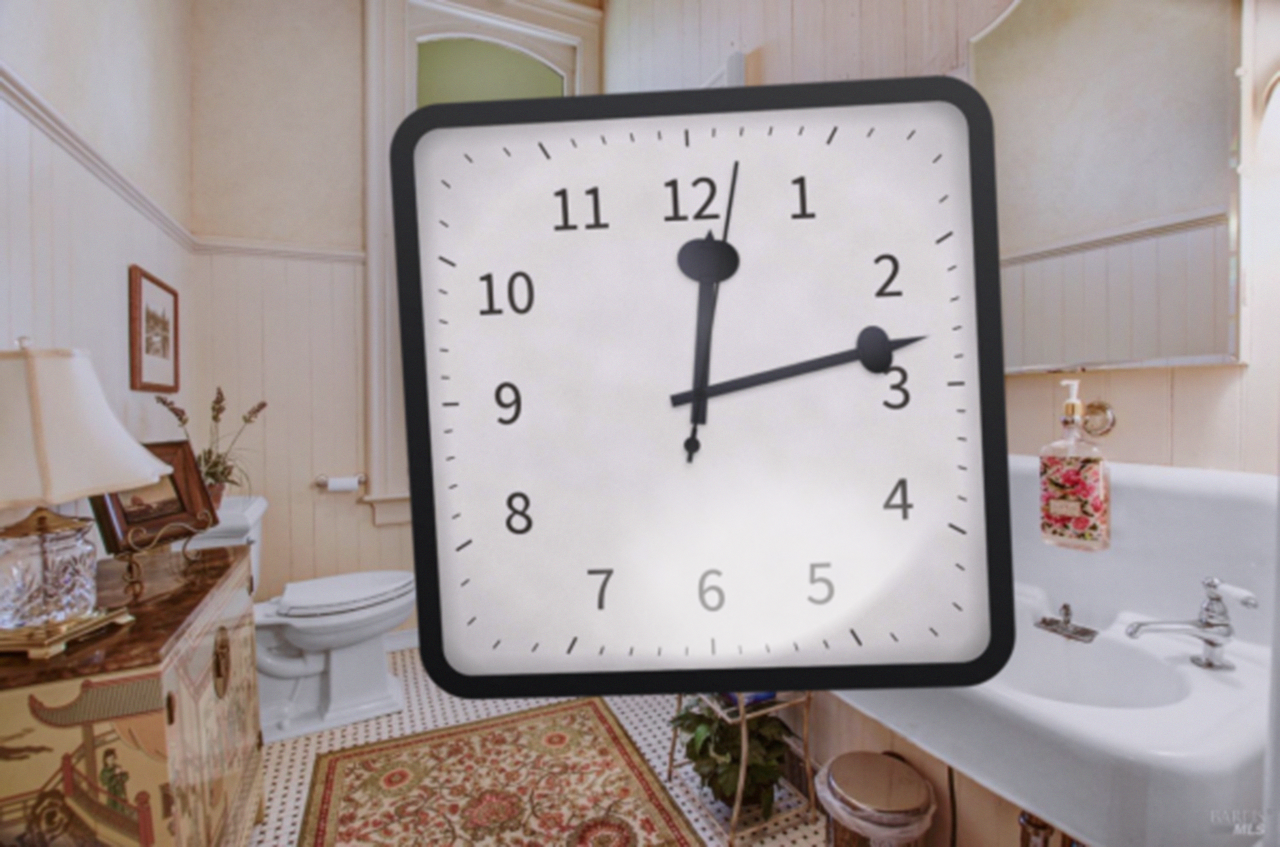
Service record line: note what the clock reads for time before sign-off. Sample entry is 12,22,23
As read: 12,13,02
